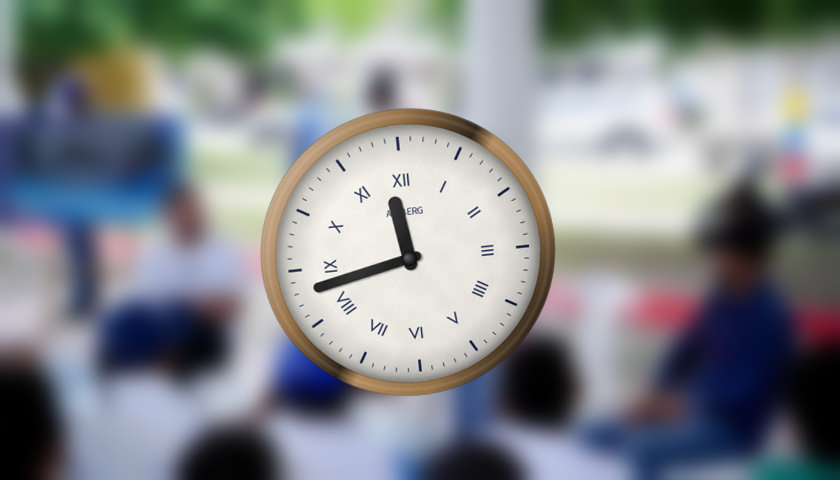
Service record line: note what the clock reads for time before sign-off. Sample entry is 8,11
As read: 11,43
